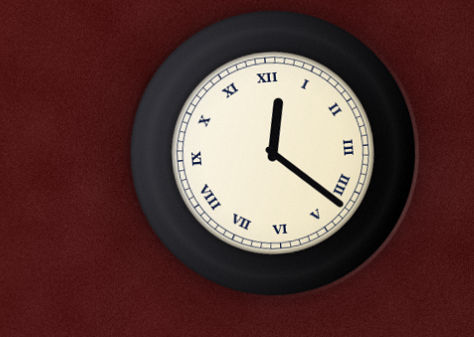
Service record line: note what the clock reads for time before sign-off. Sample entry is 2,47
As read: 12,22
